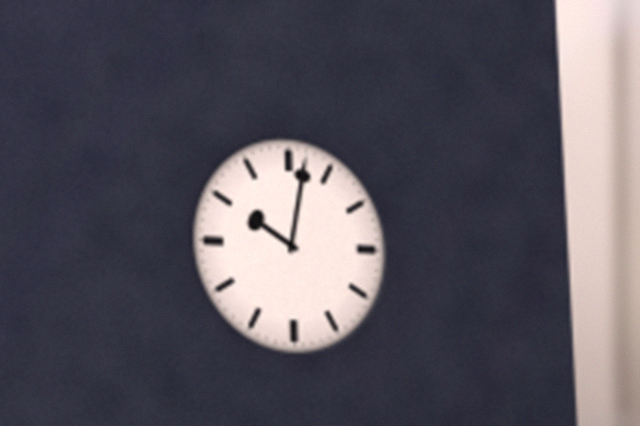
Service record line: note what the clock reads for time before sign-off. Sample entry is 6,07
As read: 10,02
